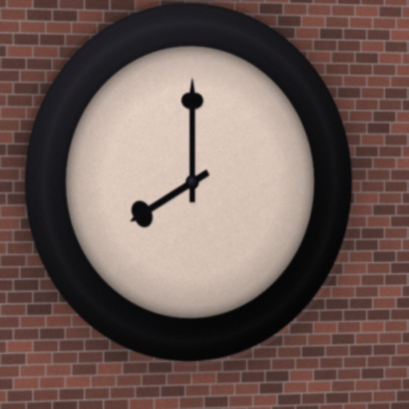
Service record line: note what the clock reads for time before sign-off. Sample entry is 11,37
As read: 8,00
